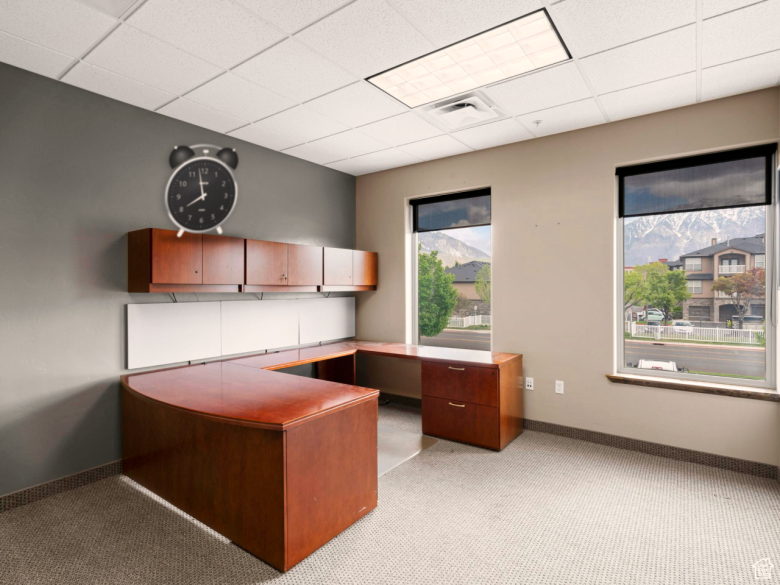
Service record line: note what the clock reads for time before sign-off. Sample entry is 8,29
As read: 7,58
